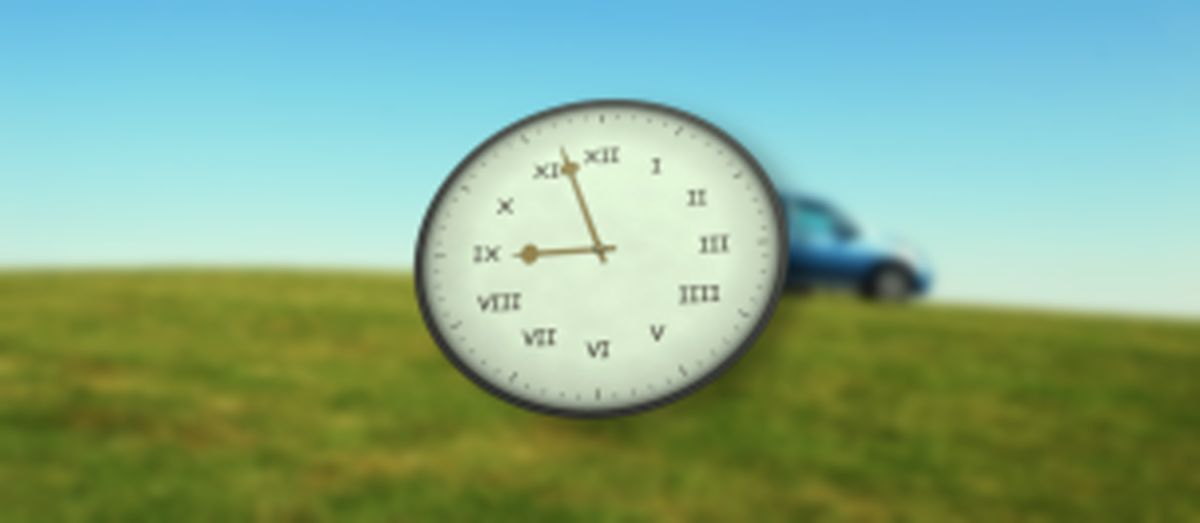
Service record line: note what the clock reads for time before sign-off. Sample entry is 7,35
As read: 8,57
